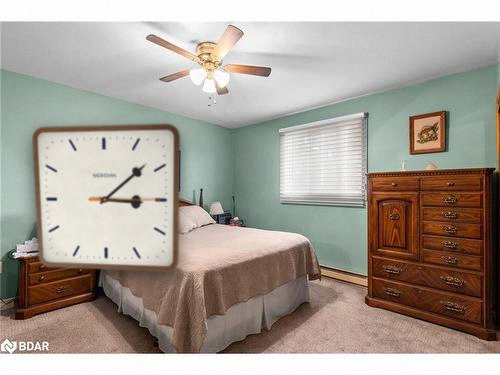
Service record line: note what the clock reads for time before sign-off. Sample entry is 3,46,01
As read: 3,08,15
